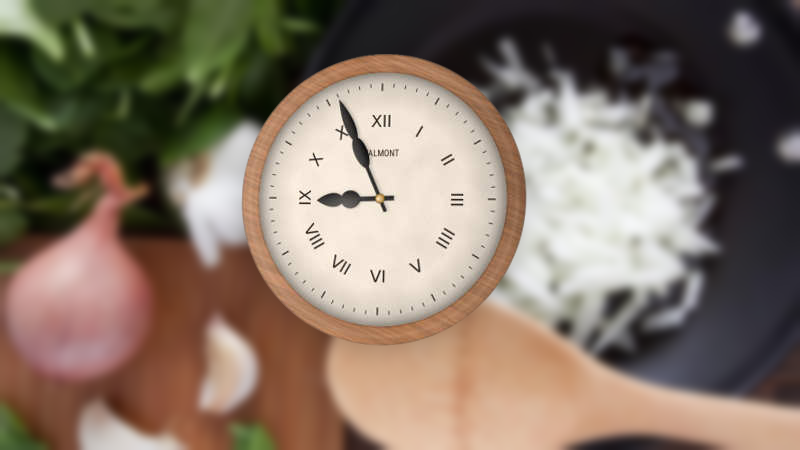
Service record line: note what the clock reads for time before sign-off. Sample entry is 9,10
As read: 8,56
